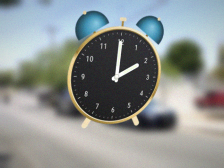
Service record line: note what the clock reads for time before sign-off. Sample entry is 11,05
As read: 2,00
